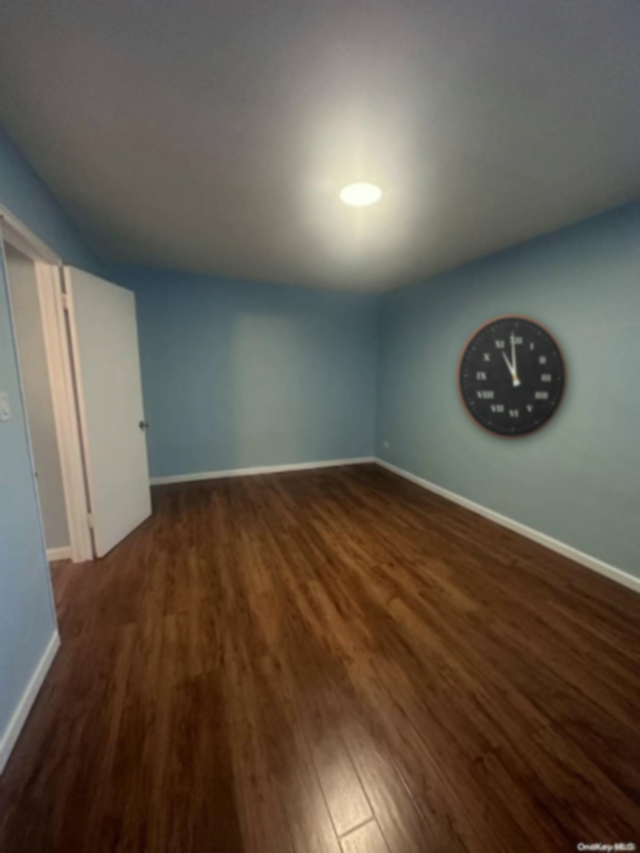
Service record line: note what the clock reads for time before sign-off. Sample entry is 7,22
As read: 10,59
